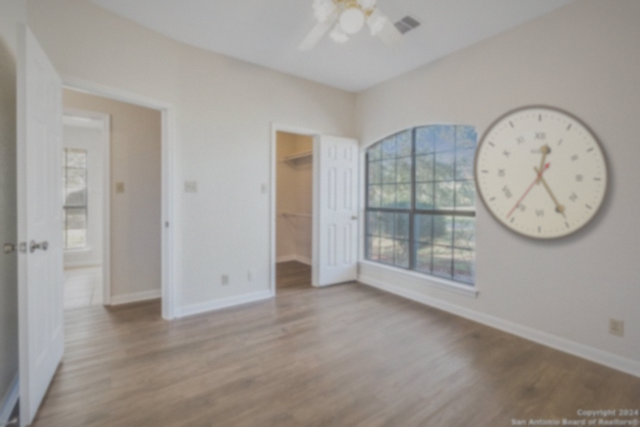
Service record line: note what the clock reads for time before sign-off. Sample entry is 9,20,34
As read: 12,24,36
